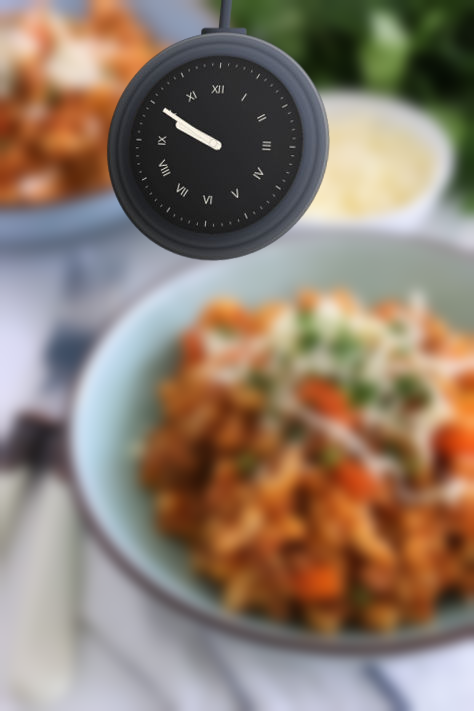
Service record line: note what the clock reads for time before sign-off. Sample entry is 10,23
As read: 9,50
